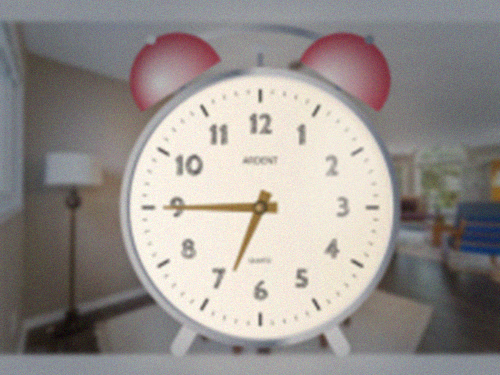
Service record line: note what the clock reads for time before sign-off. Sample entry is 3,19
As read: 6,45
